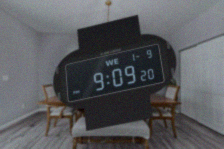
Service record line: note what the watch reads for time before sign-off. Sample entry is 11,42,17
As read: 9,09,20
